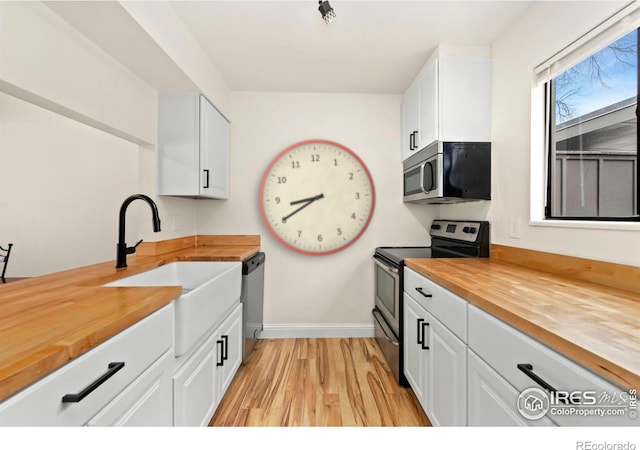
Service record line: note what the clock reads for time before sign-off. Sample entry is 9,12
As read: 8,40
